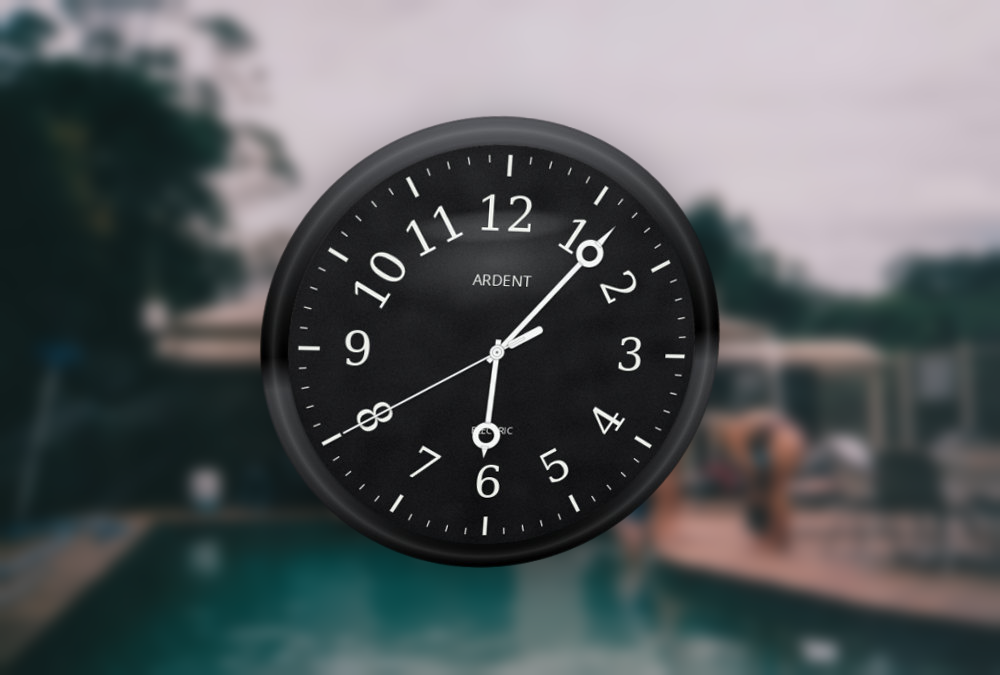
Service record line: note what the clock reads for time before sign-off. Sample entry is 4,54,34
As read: 6,06,40
